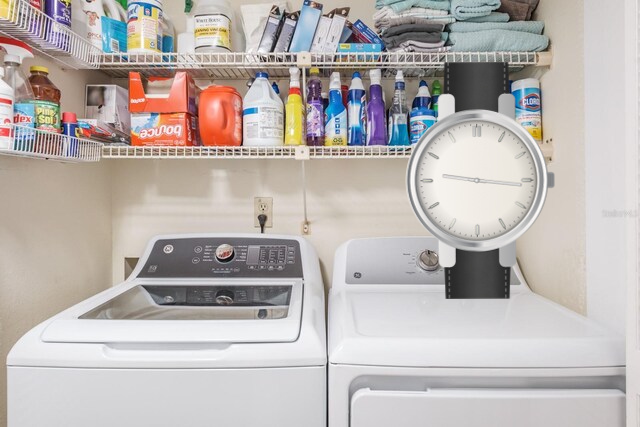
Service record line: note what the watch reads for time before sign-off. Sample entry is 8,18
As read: 9,16
